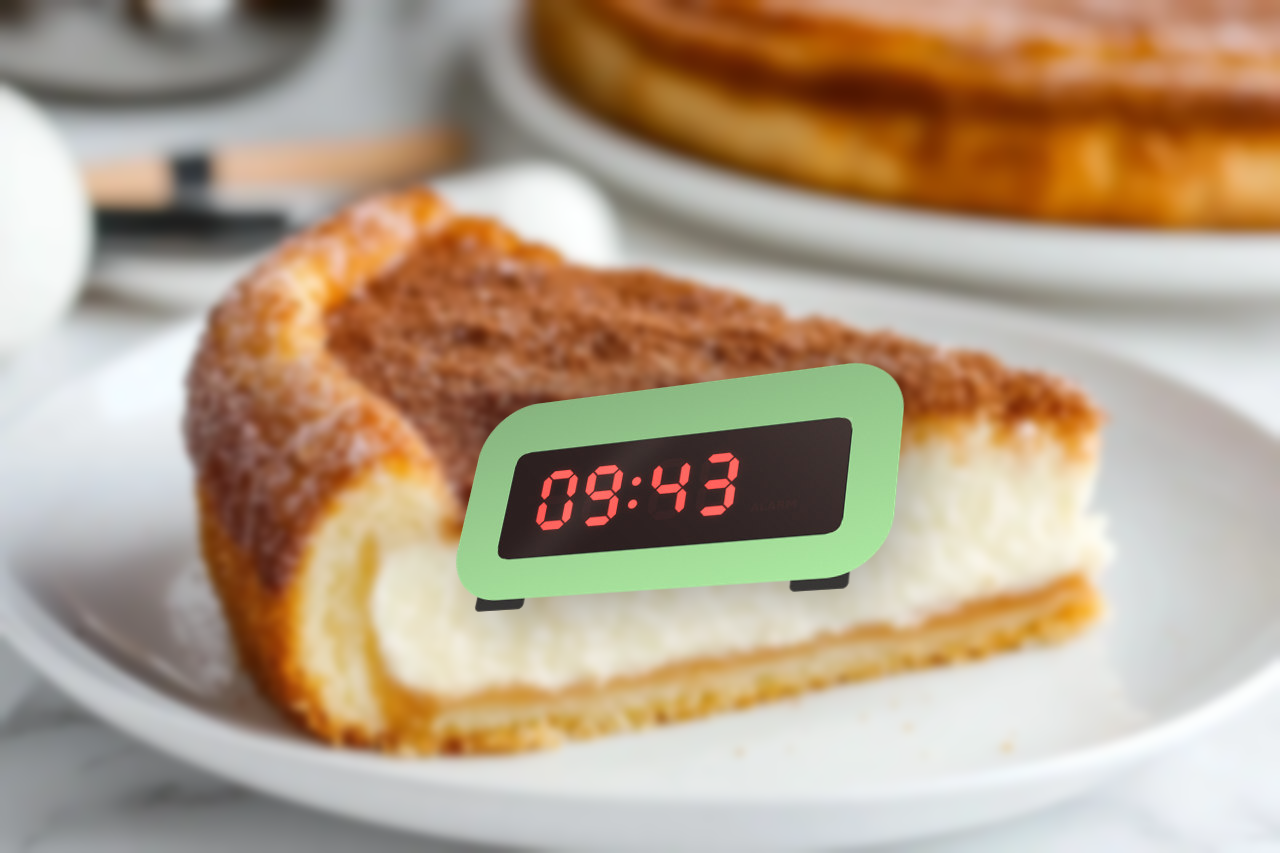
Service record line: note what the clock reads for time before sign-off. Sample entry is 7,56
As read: 9,43
